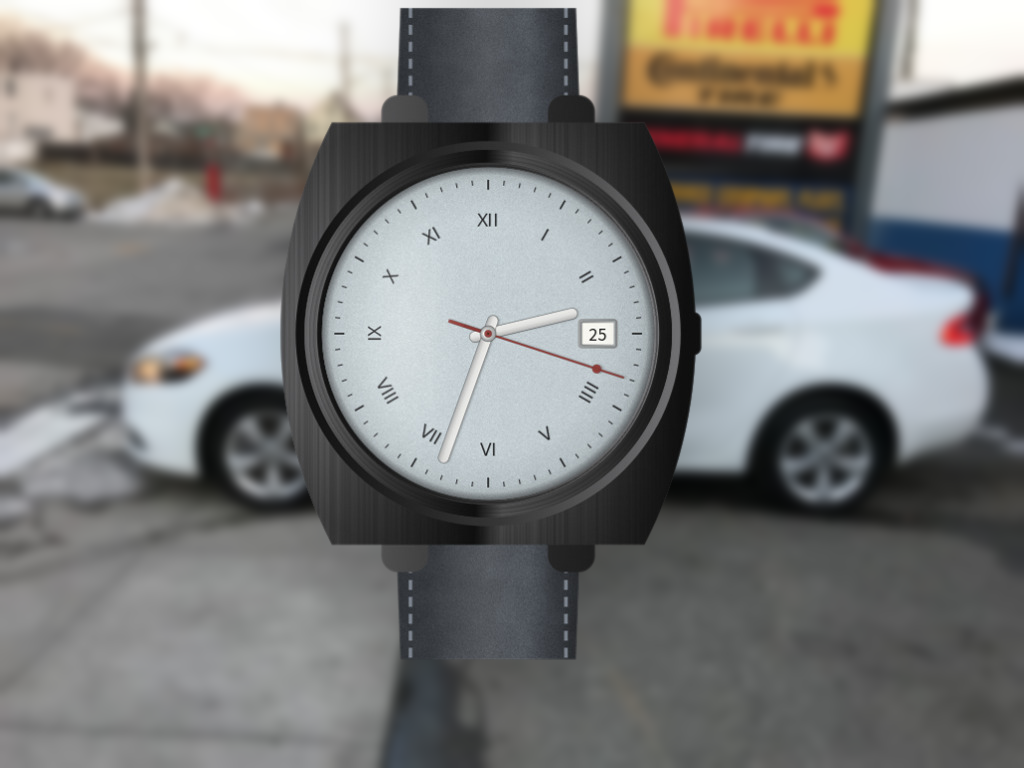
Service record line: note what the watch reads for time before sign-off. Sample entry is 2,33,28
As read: 2,33,18
